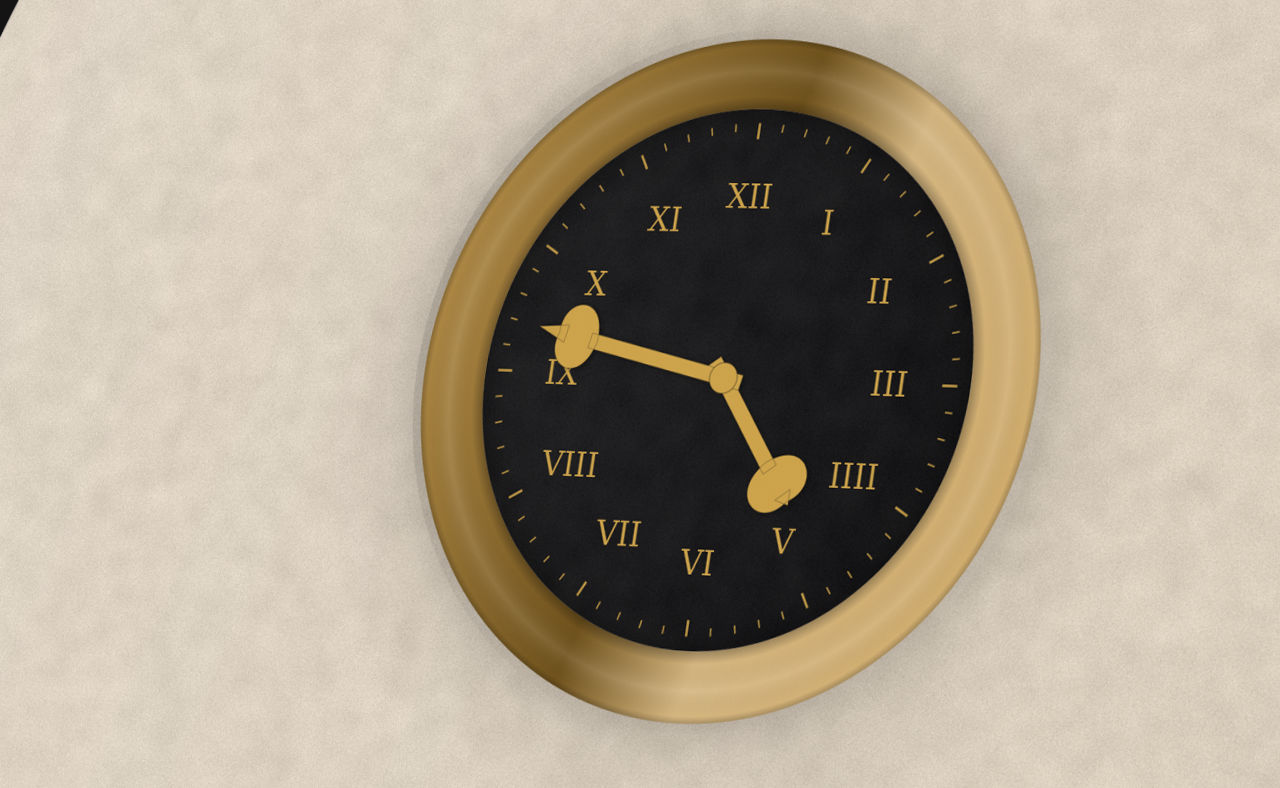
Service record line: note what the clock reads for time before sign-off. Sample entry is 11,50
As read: 4,47
